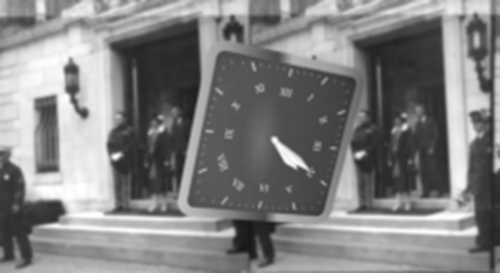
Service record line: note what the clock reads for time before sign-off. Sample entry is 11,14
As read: 4,20
